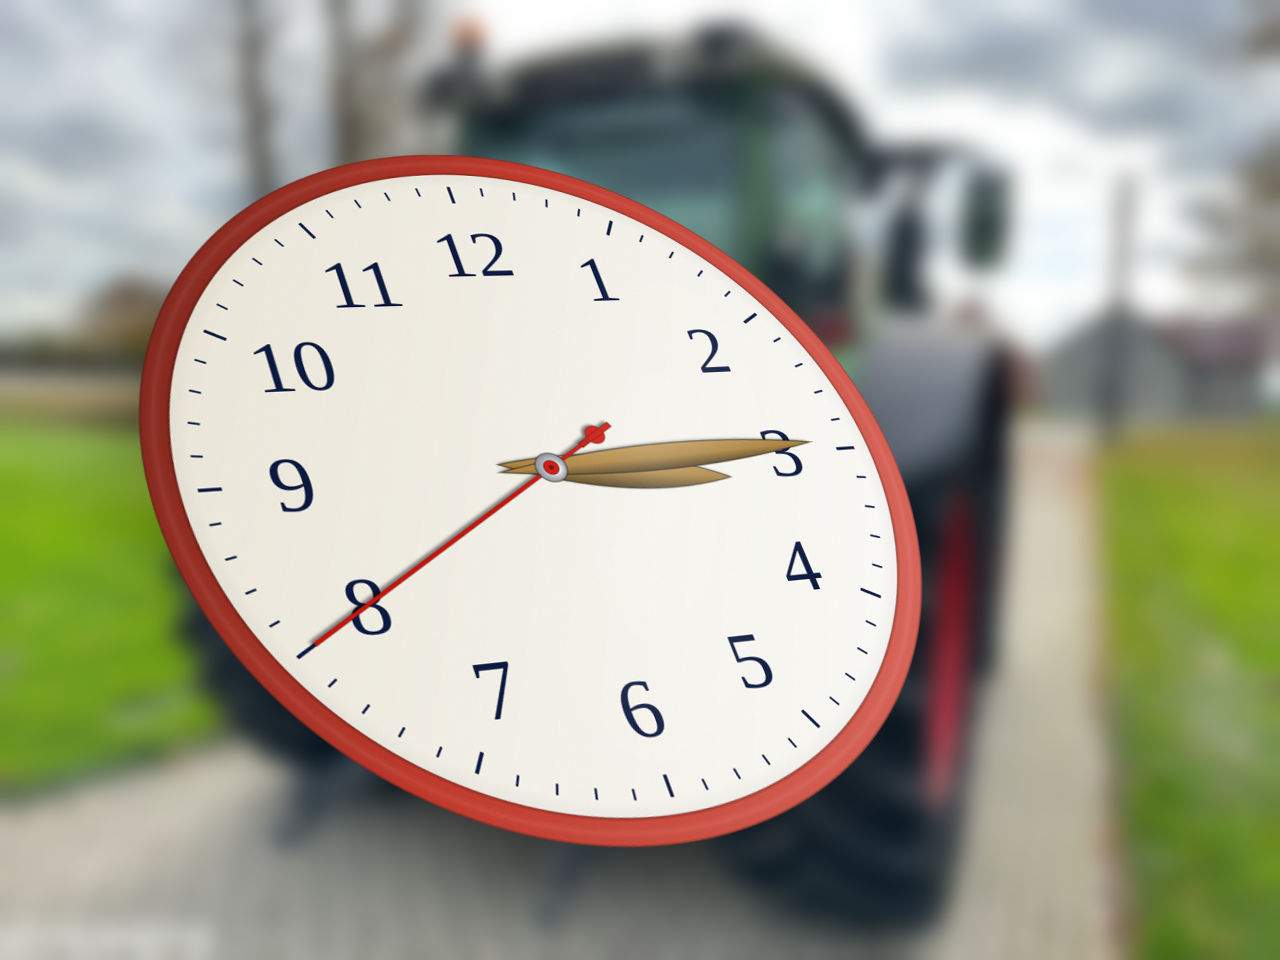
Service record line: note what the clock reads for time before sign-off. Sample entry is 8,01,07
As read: 3,14,40
